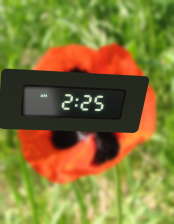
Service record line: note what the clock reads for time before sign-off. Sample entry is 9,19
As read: 2,25
